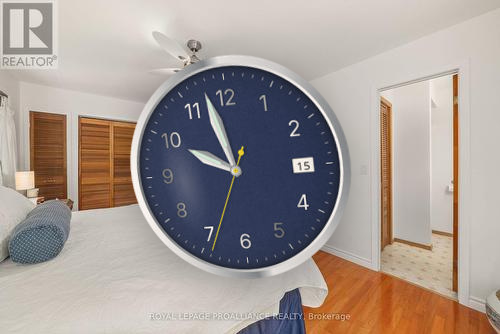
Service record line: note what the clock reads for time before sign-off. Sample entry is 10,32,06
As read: 9,57,34
